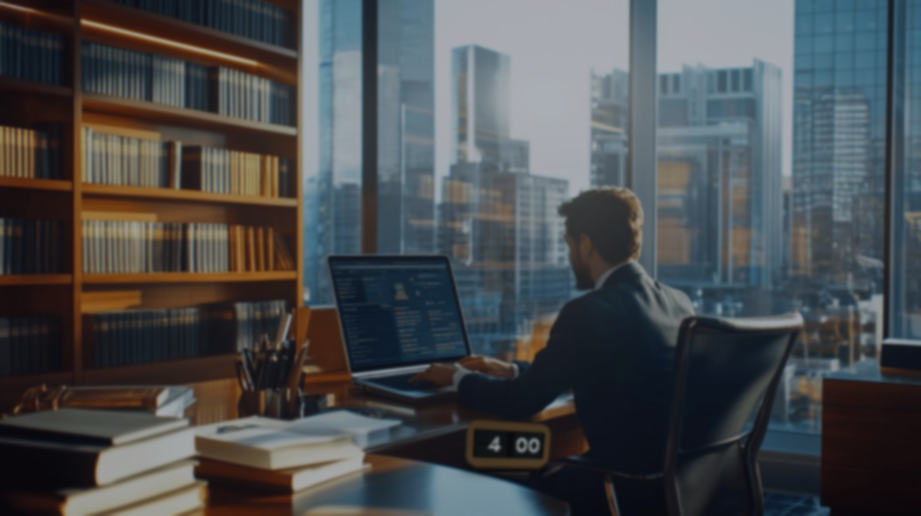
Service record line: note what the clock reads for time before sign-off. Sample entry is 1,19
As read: 4,00
